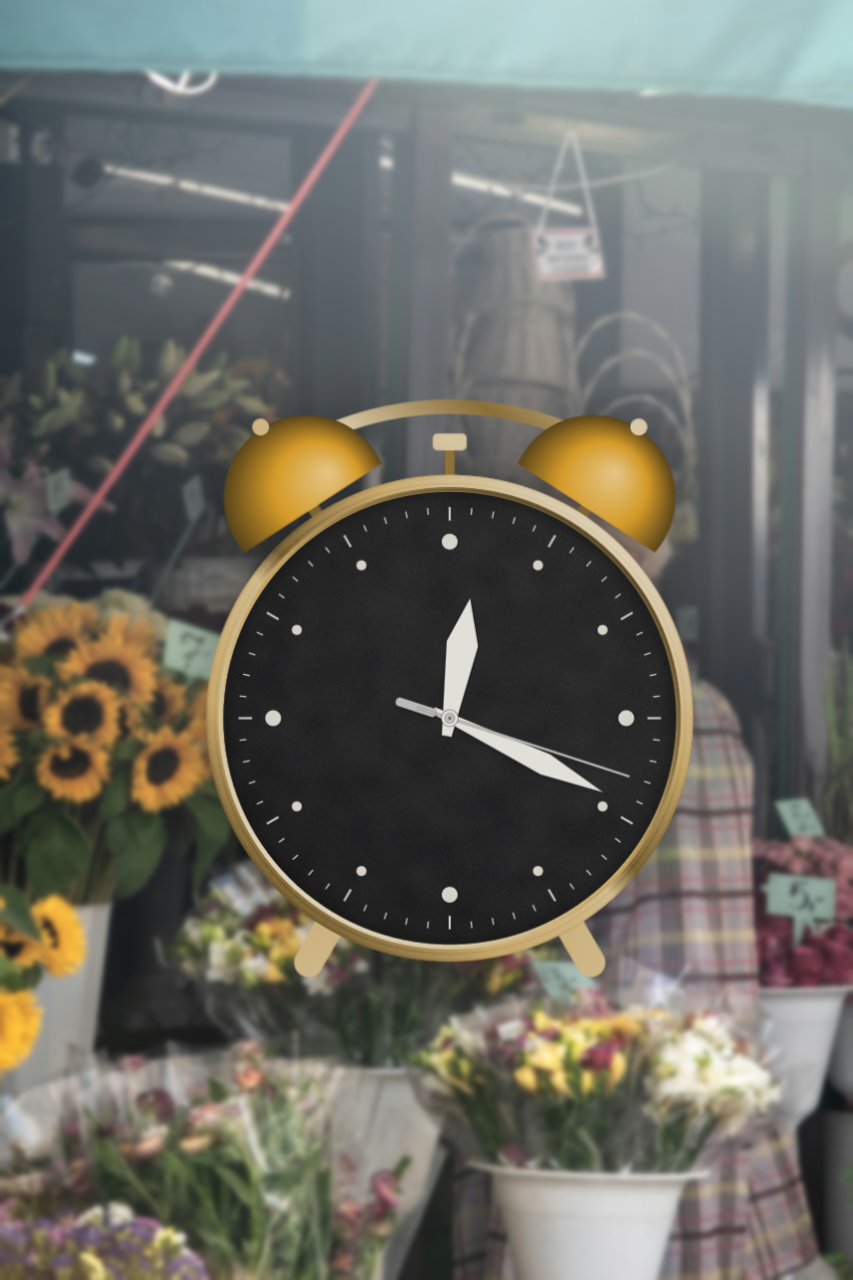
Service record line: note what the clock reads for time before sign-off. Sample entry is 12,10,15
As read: 12,19,18
